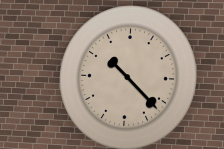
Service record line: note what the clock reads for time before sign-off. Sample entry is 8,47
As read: 10,22
